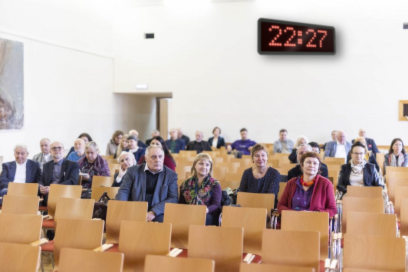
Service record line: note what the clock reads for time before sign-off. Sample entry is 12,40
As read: 22,27
